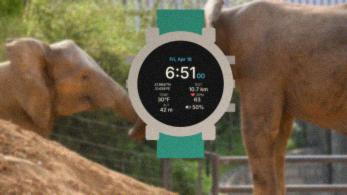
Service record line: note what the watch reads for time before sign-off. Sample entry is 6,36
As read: 6,51
